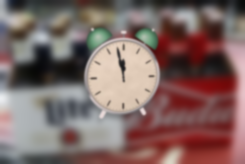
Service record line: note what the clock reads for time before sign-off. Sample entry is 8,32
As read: 11,58
